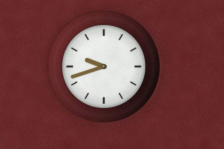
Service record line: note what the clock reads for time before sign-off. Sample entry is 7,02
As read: 9,42
